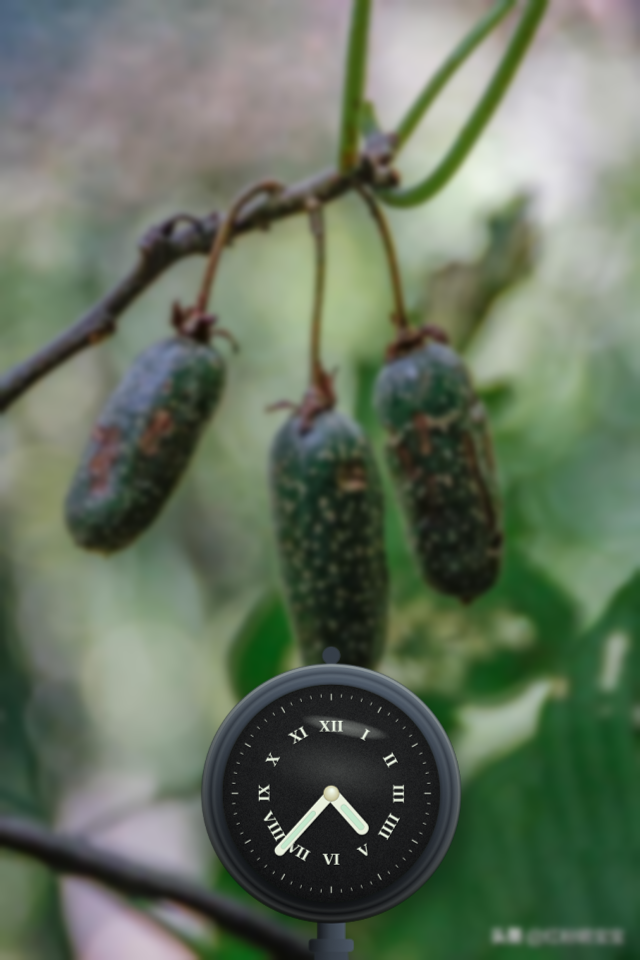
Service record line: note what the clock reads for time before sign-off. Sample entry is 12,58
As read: 4,37
